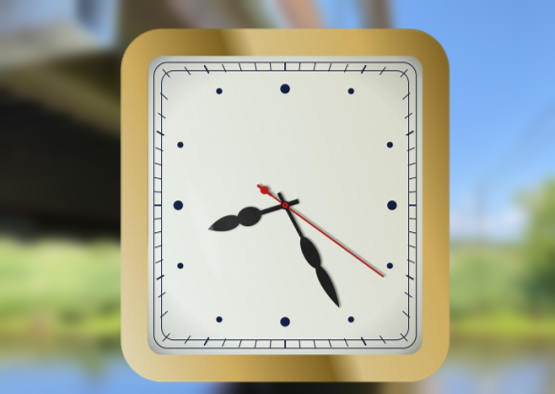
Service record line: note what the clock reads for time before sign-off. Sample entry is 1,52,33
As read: 8,25,21
